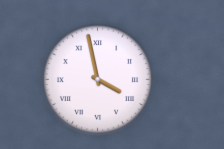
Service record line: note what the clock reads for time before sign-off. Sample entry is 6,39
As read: 3,58
